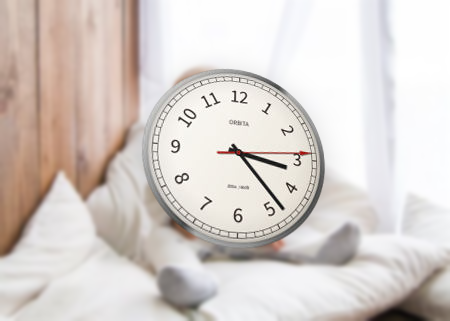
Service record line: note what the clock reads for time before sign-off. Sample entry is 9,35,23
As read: 3,23,14
